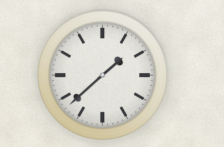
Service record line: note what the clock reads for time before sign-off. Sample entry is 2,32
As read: 1,38
